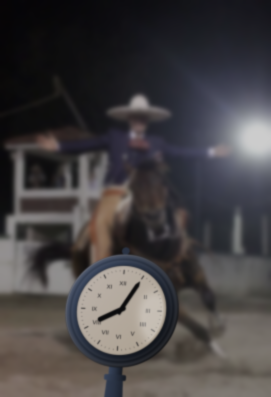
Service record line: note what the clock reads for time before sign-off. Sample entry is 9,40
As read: 8,05
